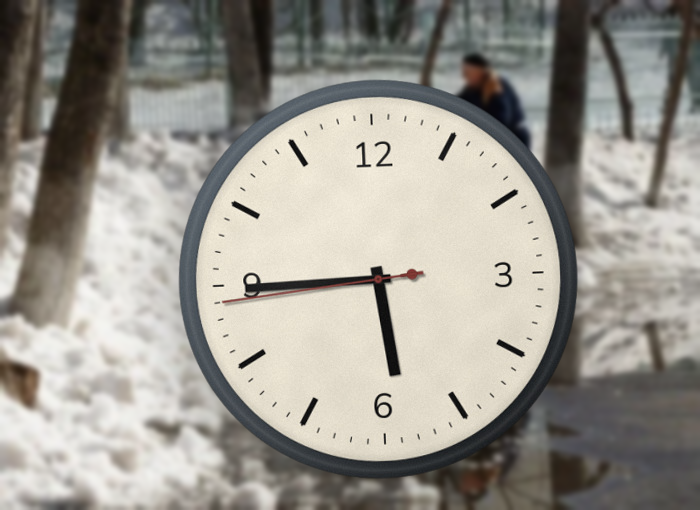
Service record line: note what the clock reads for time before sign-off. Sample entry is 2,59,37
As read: 5,44,44
